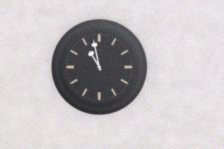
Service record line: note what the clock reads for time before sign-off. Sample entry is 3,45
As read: 10,58
